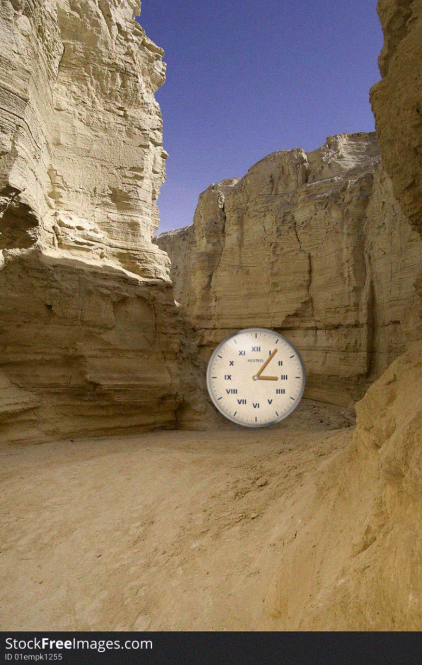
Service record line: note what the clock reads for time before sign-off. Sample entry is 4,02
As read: 3,06
